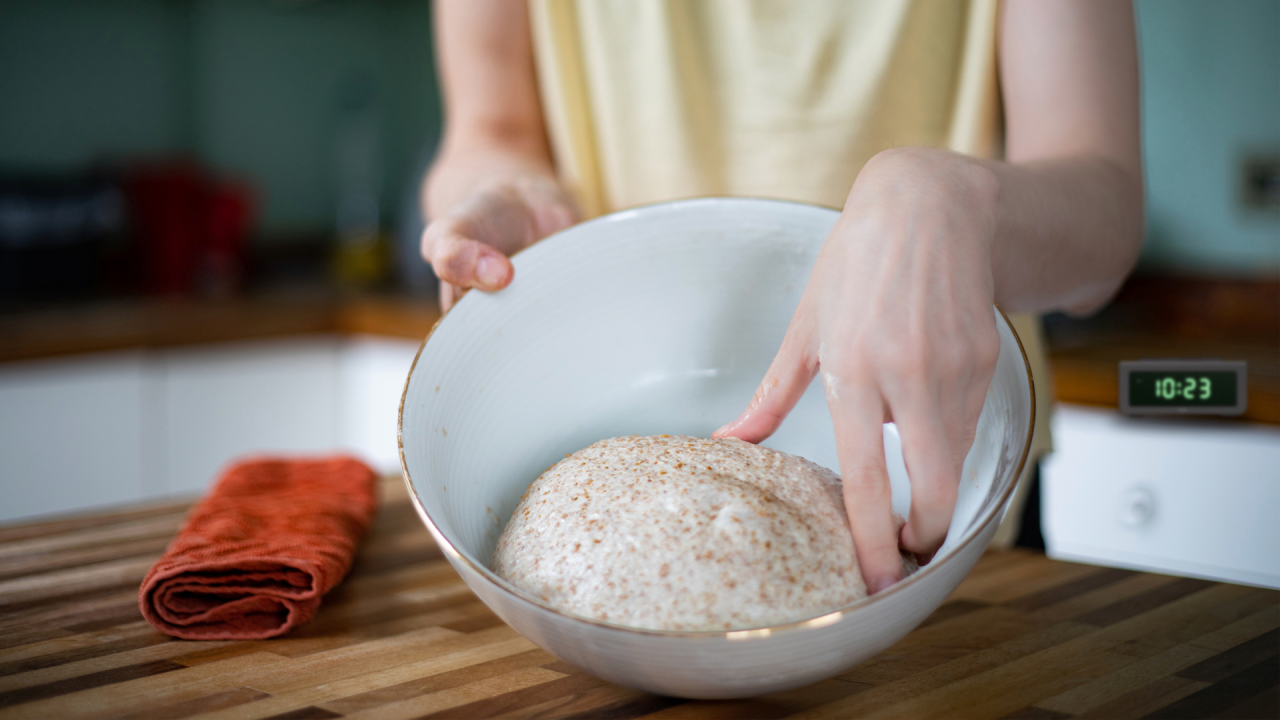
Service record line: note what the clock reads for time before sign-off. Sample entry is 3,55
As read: 10,23
